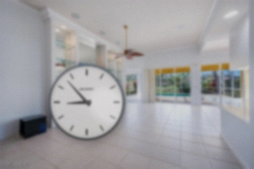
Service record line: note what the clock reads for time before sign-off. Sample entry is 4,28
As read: 8,53
